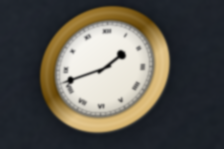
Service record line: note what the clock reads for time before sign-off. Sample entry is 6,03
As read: 1,42
